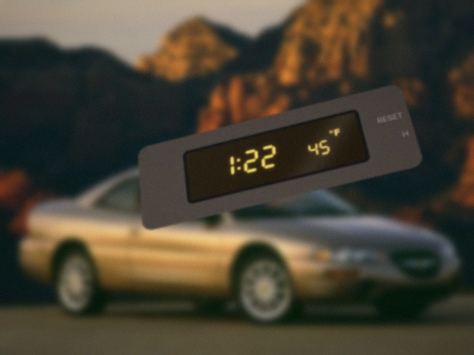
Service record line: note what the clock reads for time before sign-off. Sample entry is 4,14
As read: 1,22
